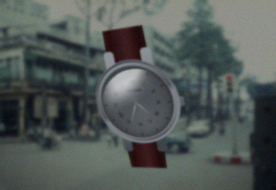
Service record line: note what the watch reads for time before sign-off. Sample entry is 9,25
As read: 4,34
